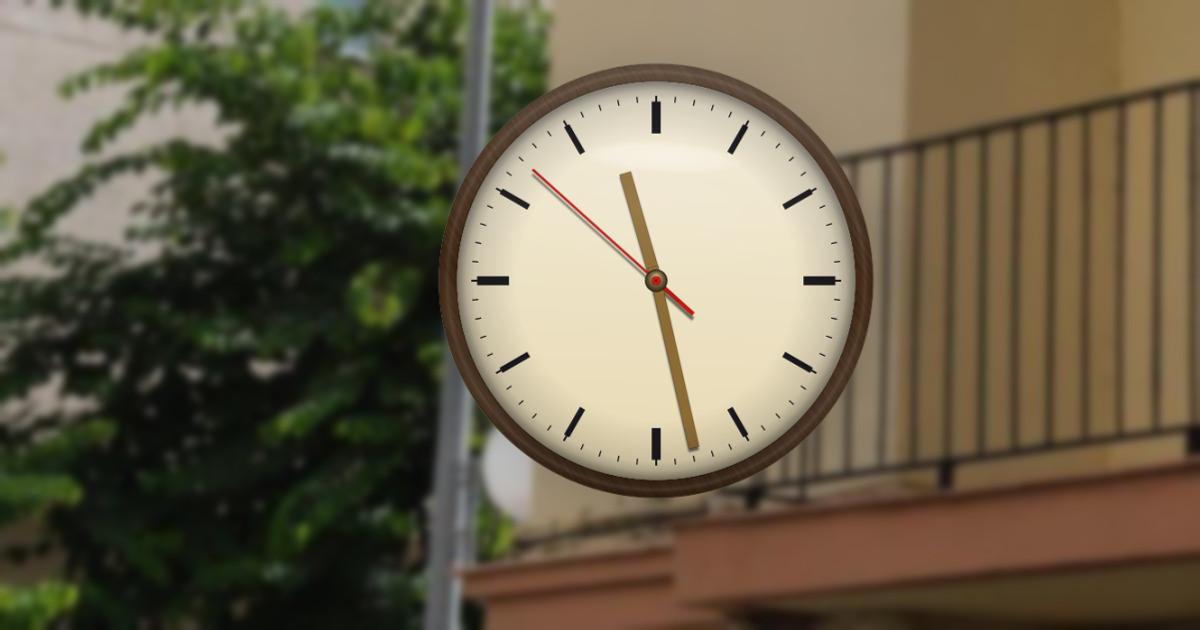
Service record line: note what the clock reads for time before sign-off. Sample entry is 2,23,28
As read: 11,27,52
